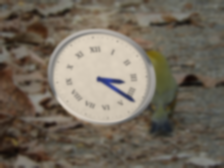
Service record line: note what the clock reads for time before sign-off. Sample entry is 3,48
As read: 3,22
